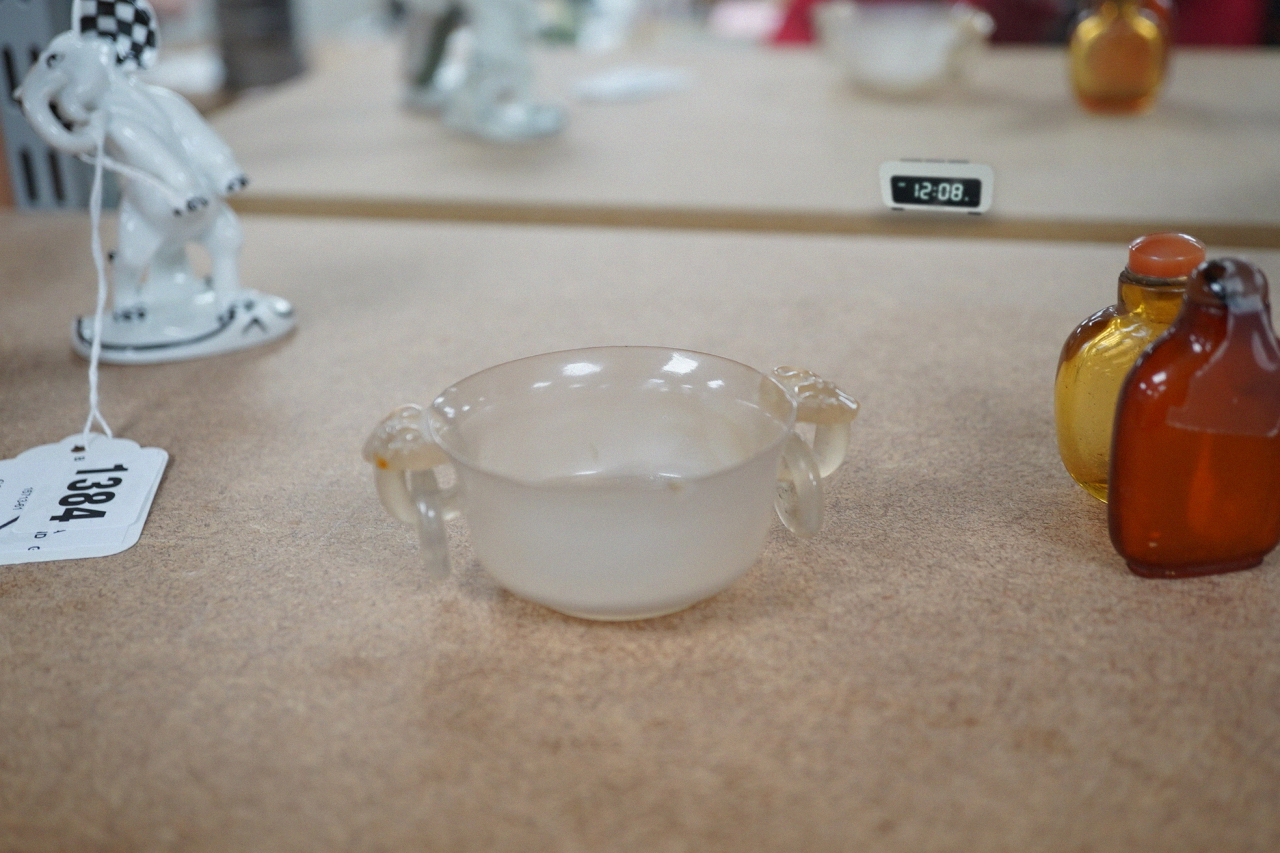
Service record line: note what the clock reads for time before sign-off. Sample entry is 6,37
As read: 12,08
